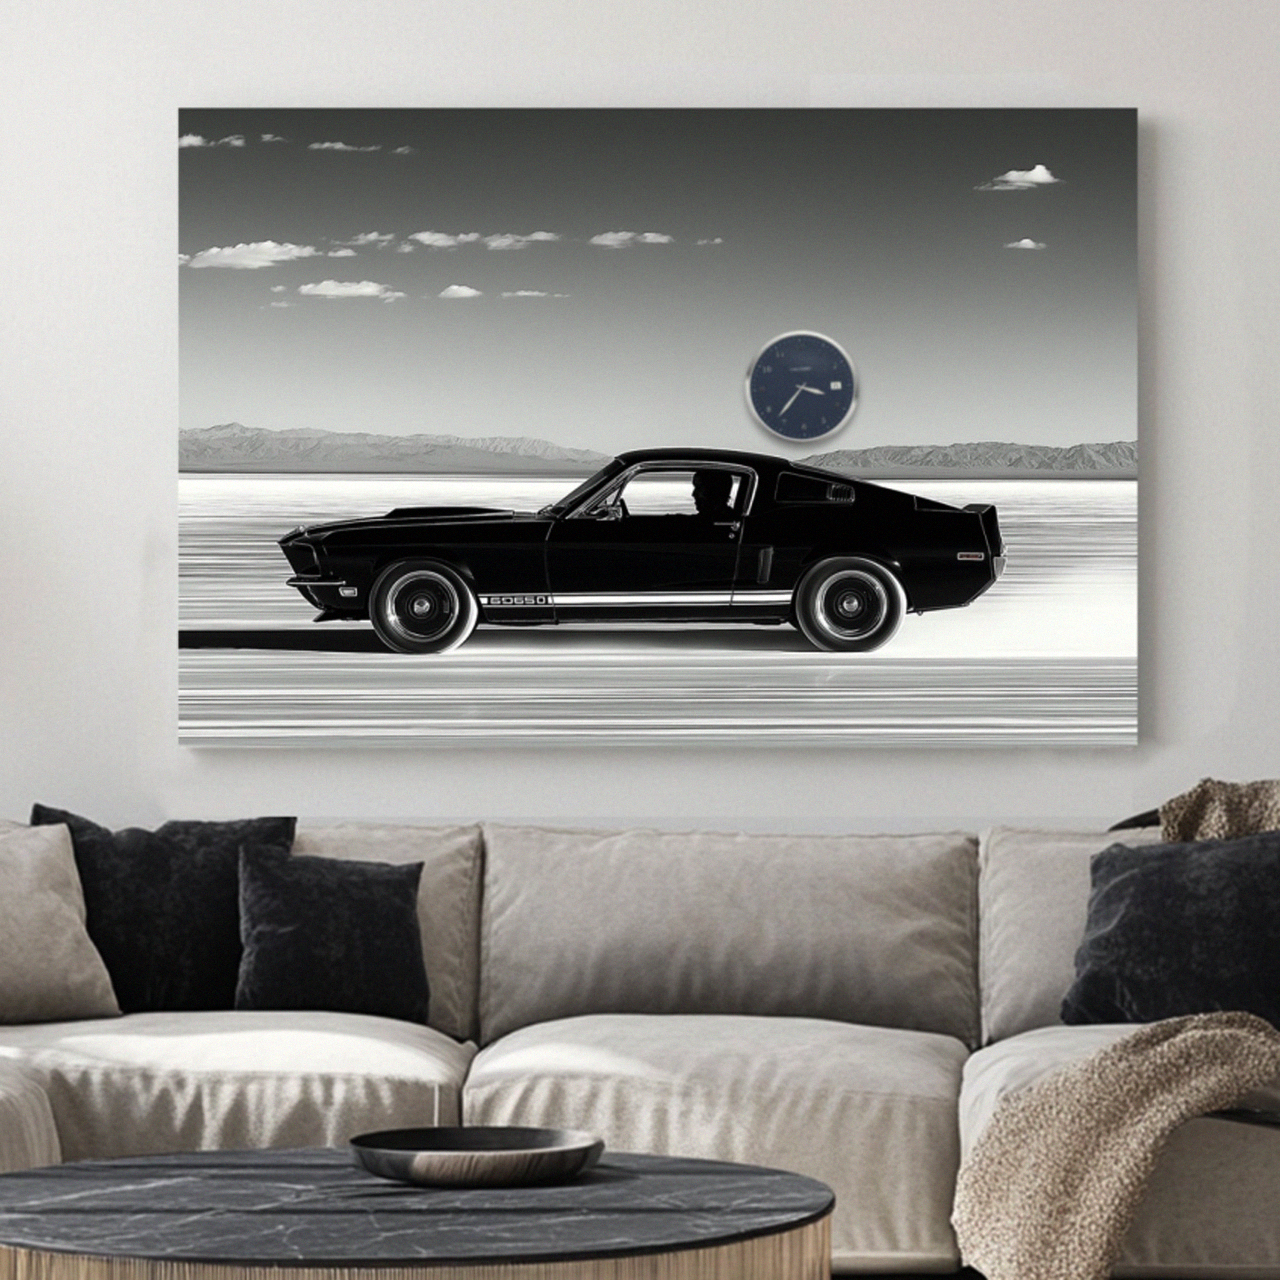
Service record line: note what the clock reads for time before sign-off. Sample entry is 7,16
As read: 3,37
